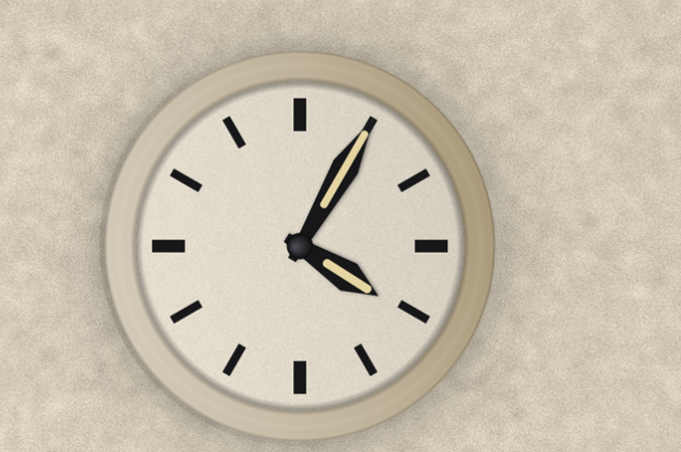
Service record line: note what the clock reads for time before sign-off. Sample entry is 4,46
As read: 4,05
